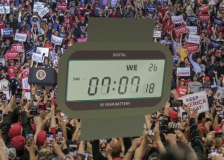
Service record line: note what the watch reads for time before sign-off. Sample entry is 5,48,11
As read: 7,07,18
